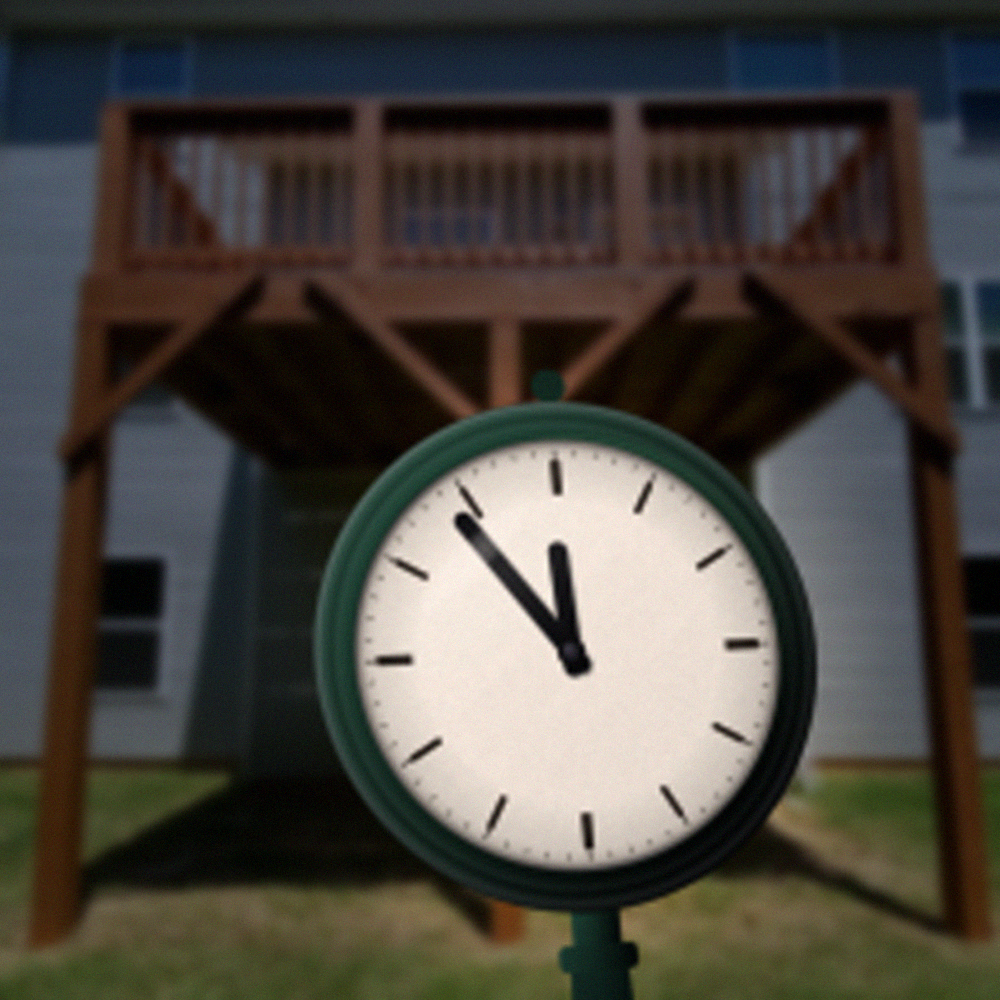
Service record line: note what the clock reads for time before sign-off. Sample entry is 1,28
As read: 11,54
